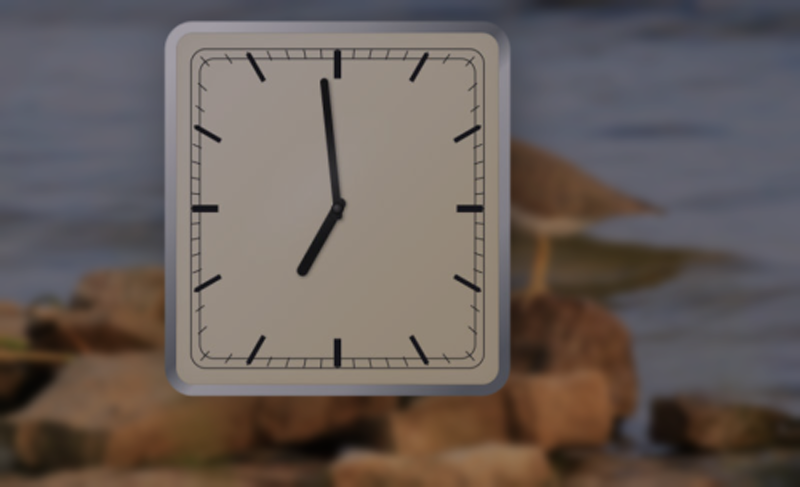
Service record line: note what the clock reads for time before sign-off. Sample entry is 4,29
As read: 6,59
